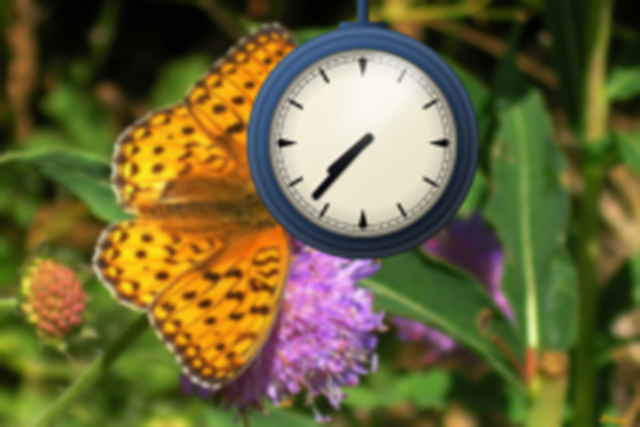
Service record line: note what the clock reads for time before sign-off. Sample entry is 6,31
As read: 7,37
